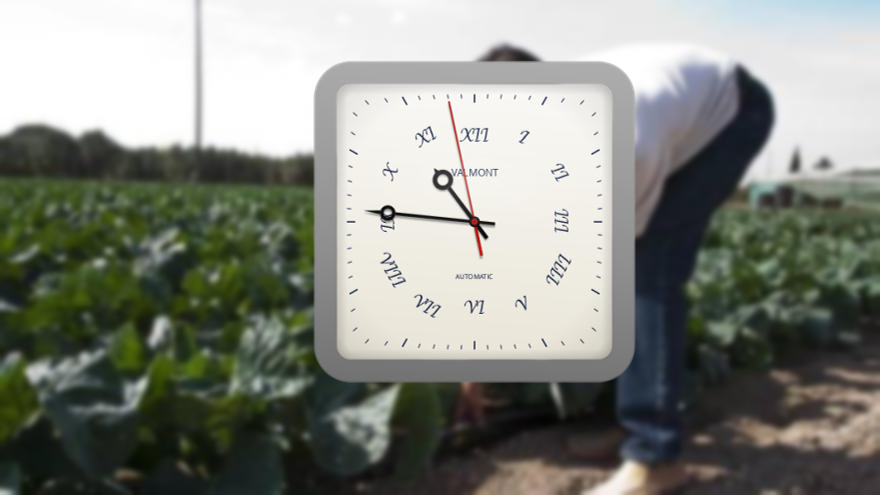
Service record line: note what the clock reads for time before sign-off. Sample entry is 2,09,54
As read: 10,45,58
